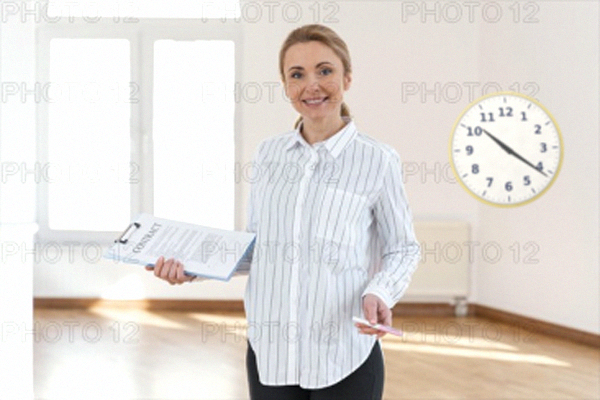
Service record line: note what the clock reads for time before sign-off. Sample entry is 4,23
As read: 10,21
